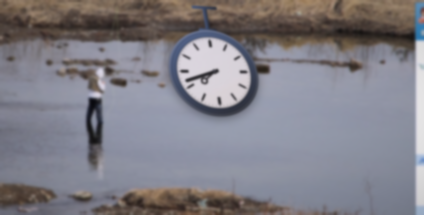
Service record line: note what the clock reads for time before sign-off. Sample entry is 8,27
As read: 7,42
